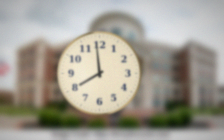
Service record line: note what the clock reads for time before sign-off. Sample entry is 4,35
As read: 7,59
